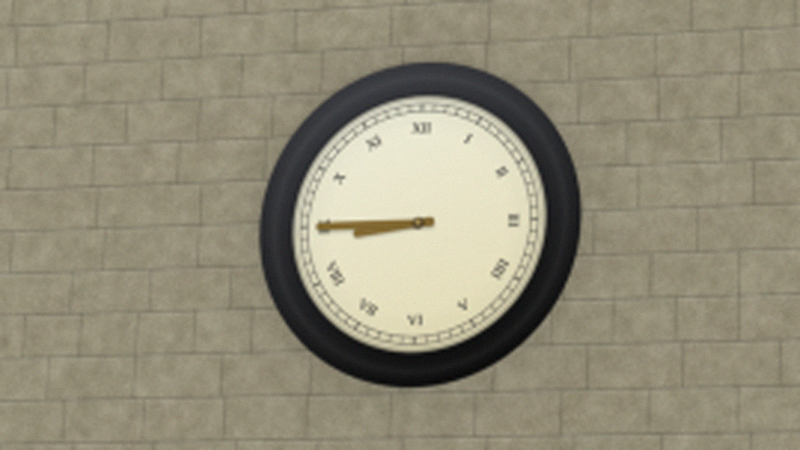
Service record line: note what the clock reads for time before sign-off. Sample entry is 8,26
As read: 8,45
